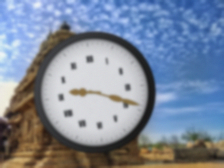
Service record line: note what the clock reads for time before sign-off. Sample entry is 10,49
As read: 9,19
